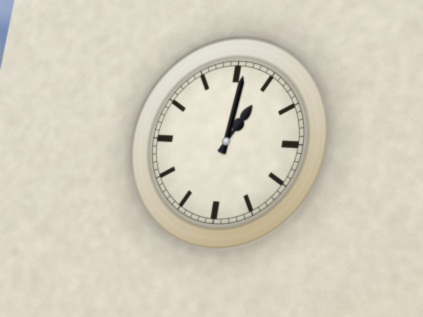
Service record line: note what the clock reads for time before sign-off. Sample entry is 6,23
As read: 1,01
